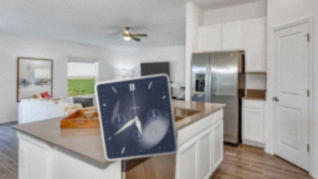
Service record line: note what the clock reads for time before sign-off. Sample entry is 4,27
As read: 5,40
